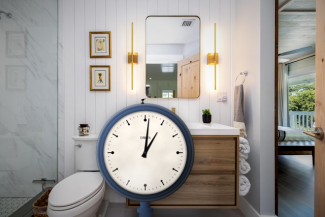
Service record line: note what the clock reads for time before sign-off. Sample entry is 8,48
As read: 1,01
